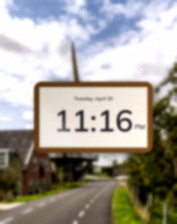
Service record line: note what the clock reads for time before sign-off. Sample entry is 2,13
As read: 11,16
